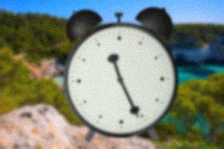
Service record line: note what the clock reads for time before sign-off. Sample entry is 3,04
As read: 11,26
